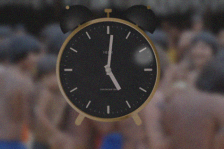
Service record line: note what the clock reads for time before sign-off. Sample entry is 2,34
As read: 5,01
